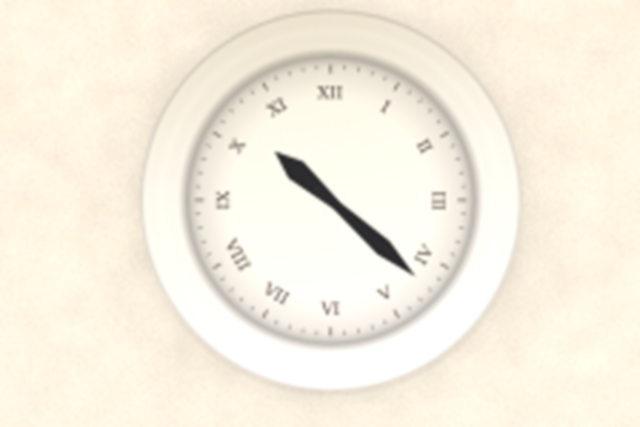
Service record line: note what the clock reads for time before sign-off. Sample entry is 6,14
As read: 10,22
